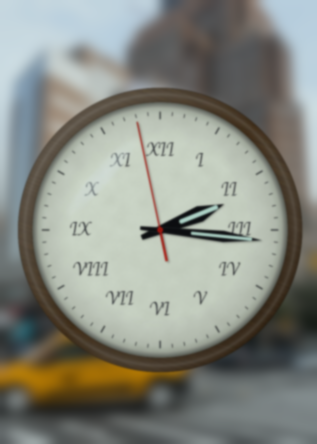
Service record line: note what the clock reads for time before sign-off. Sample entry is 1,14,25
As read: 2,15,58
